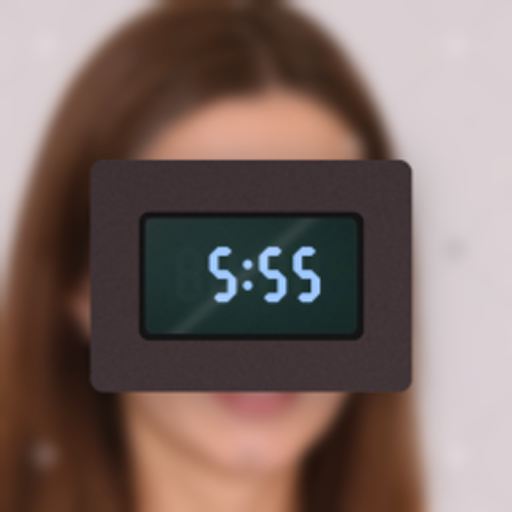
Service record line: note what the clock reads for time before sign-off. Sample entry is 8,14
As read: 5,55
